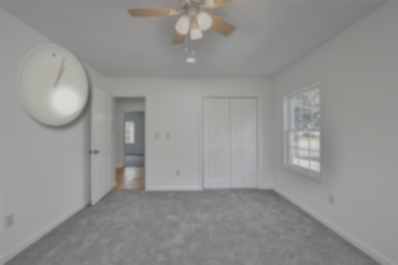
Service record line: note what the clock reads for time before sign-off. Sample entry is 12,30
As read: 1,04
